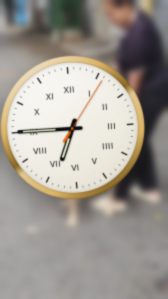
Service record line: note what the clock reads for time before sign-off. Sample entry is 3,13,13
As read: 6,45,06
